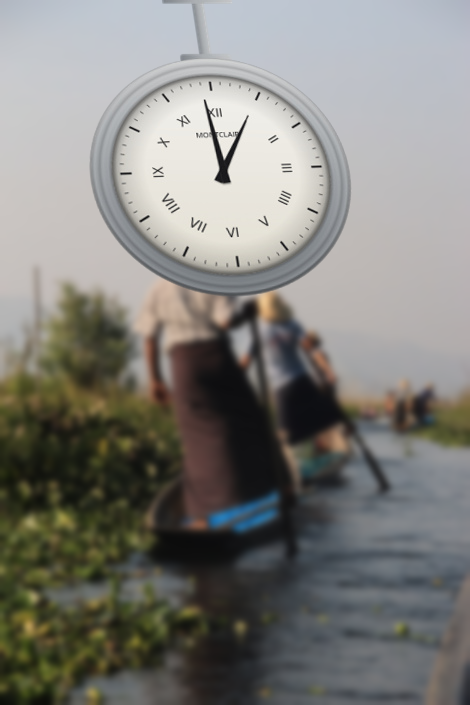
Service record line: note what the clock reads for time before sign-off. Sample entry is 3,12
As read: 12,59
